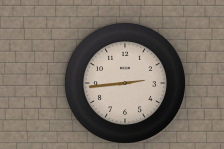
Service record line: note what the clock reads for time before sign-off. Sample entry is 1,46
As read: 2,44
